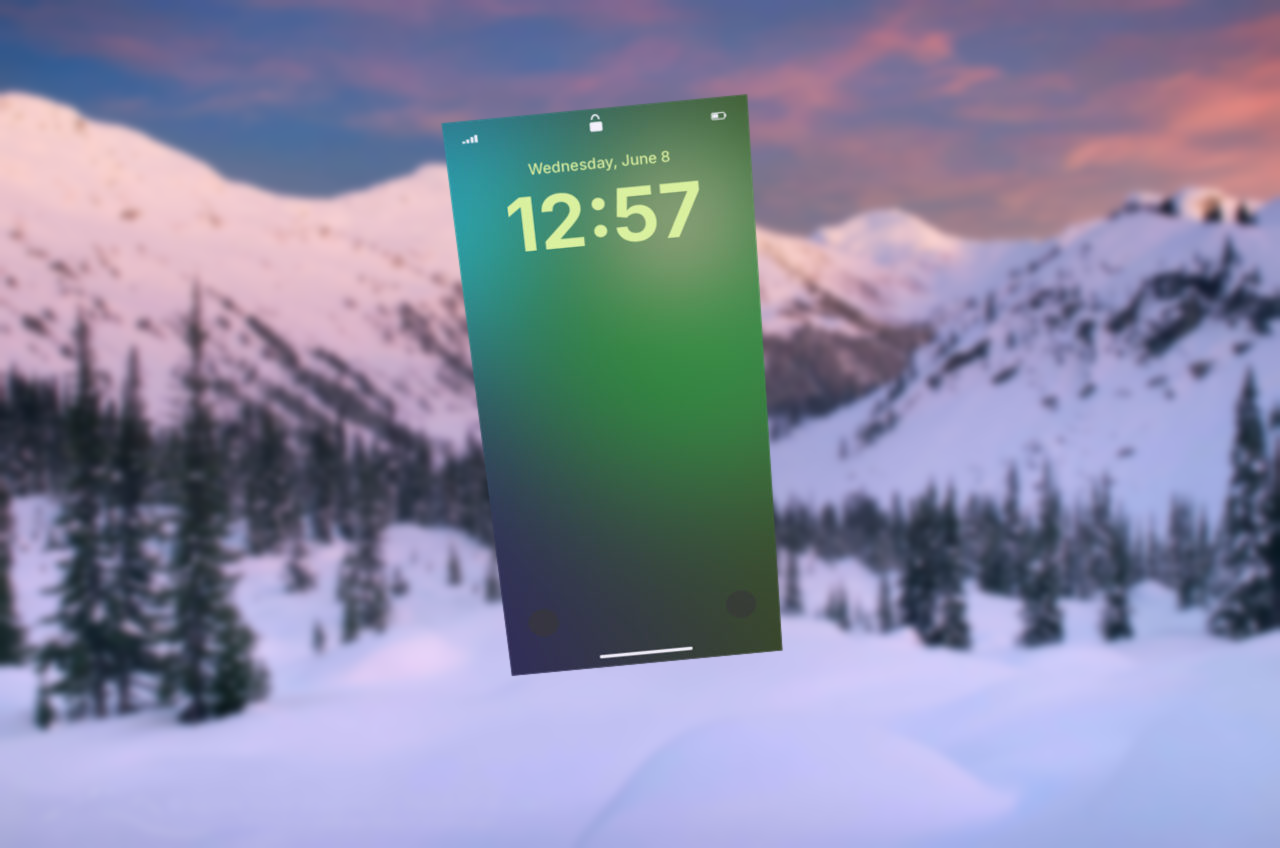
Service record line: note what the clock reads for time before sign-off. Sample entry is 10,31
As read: 12,57
